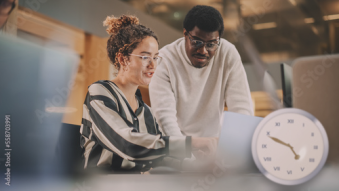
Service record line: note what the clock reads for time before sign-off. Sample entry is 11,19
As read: 4,49
